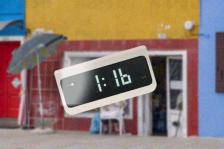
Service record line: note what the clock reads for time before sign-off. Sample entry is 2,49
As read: 1,16
